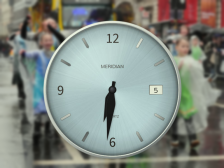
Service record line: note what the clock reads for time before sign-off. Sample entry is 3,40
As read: 6,31
